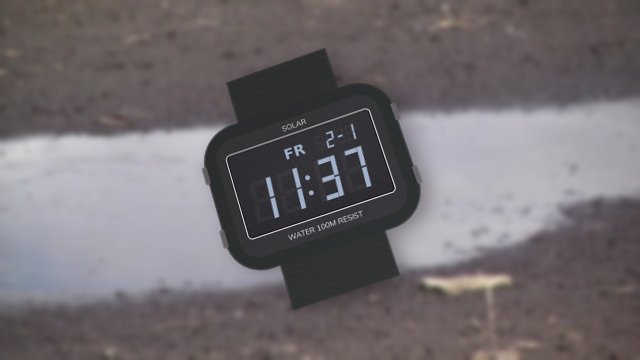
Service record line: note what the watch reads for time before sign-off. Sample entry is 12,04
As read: 11,37
